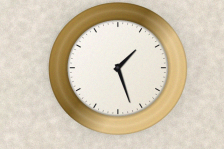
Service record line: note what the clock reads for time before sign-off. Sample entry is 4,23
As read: 1,27
